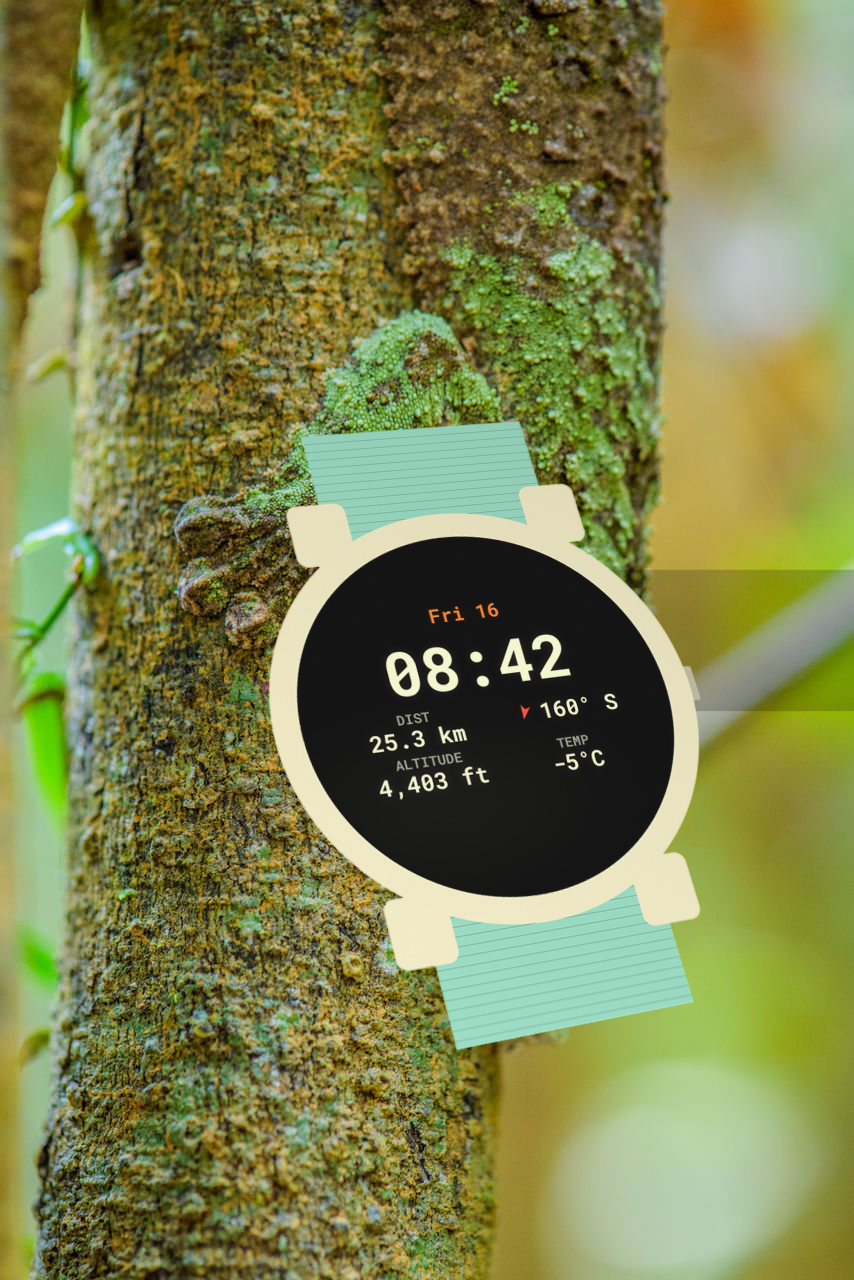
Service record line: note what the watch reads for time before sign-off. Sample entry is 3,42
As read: 8,42
